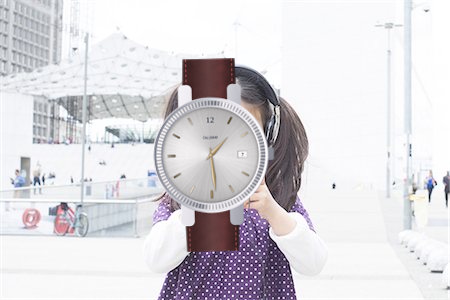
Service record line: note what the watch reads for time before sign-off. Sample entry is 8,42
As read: 1,29
